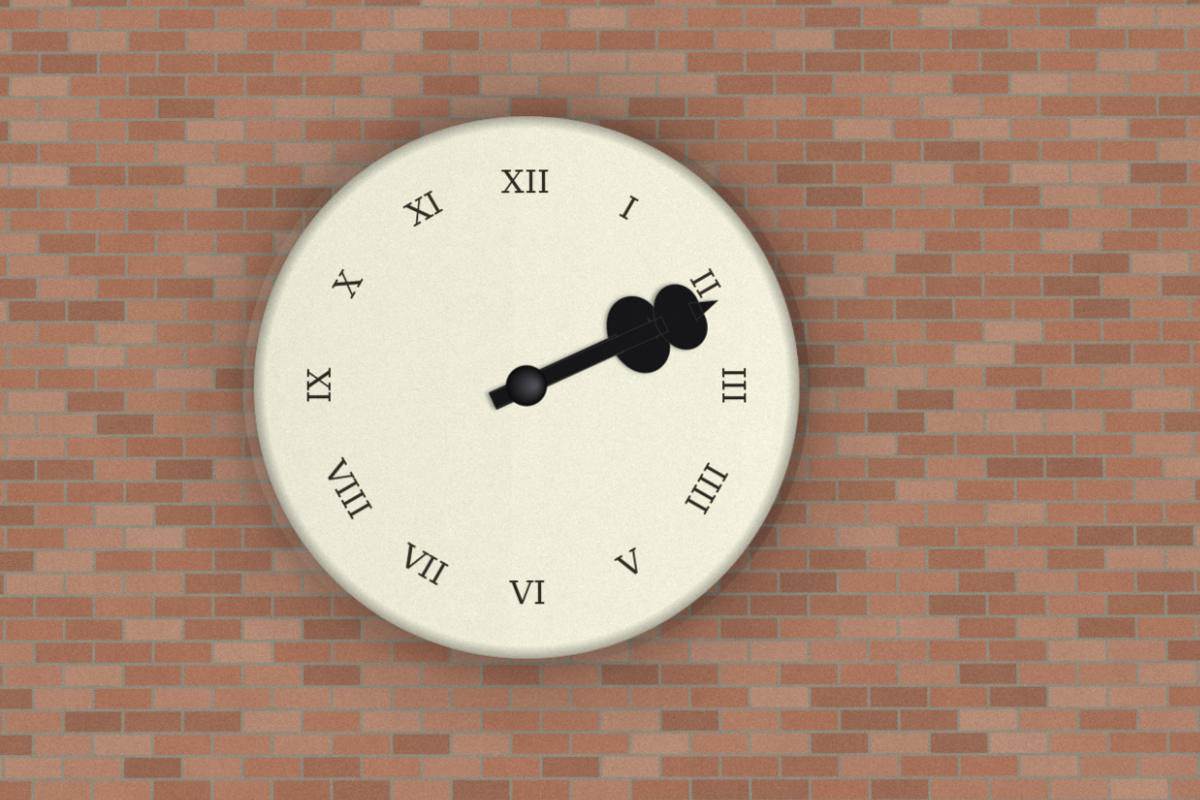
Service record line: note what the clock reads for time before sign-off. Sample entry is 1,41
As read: 2,11
